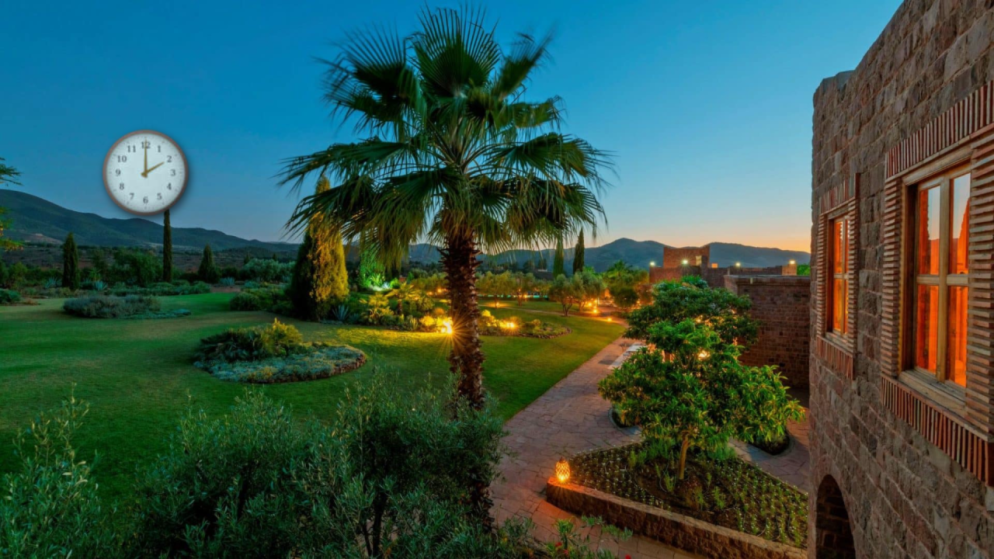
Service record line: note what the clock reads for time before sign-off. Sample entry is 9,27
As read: 2,00
